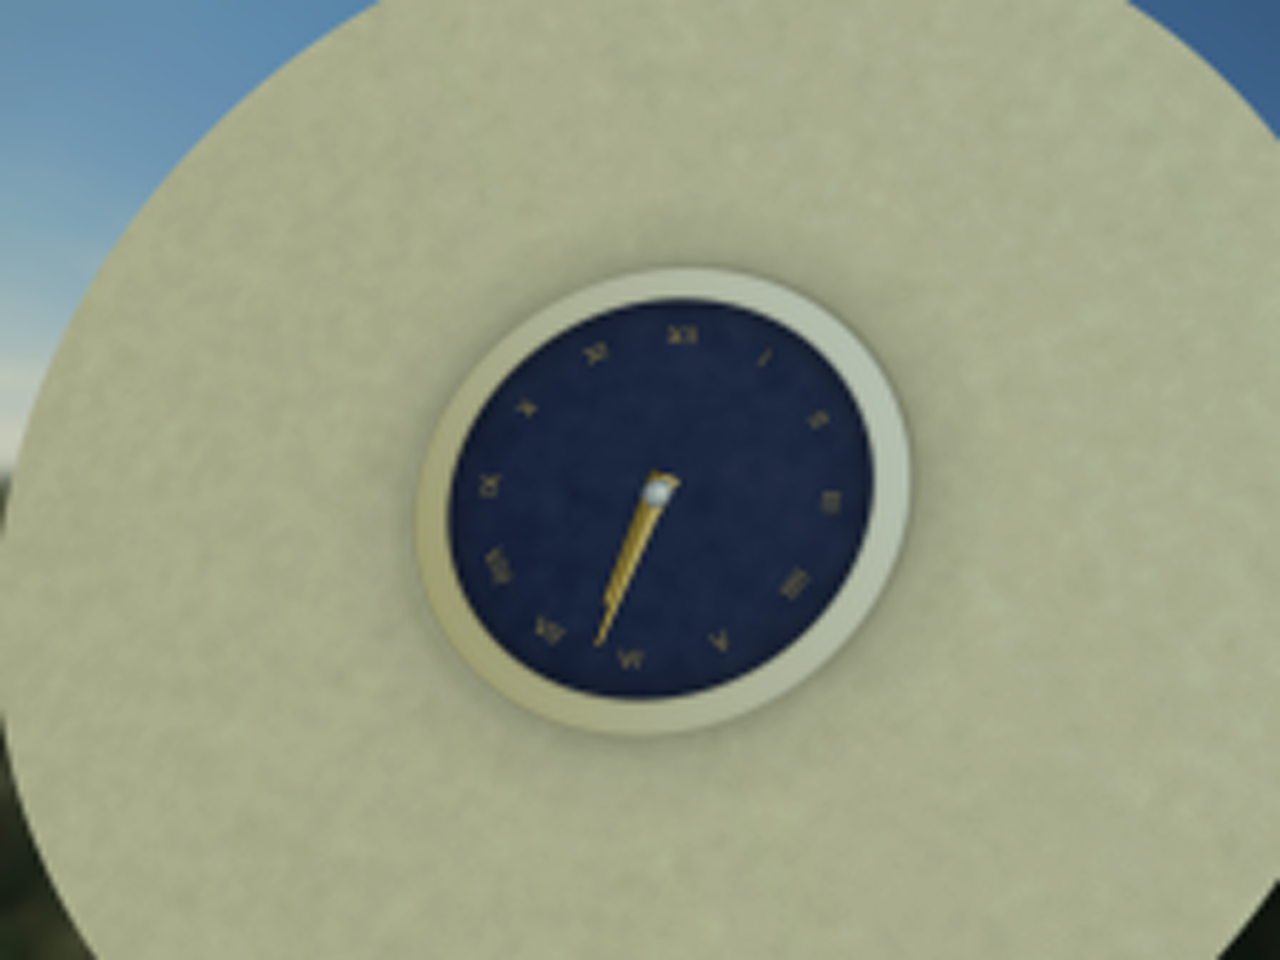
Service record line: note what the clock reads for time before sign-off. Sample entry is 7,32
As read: 6,32
